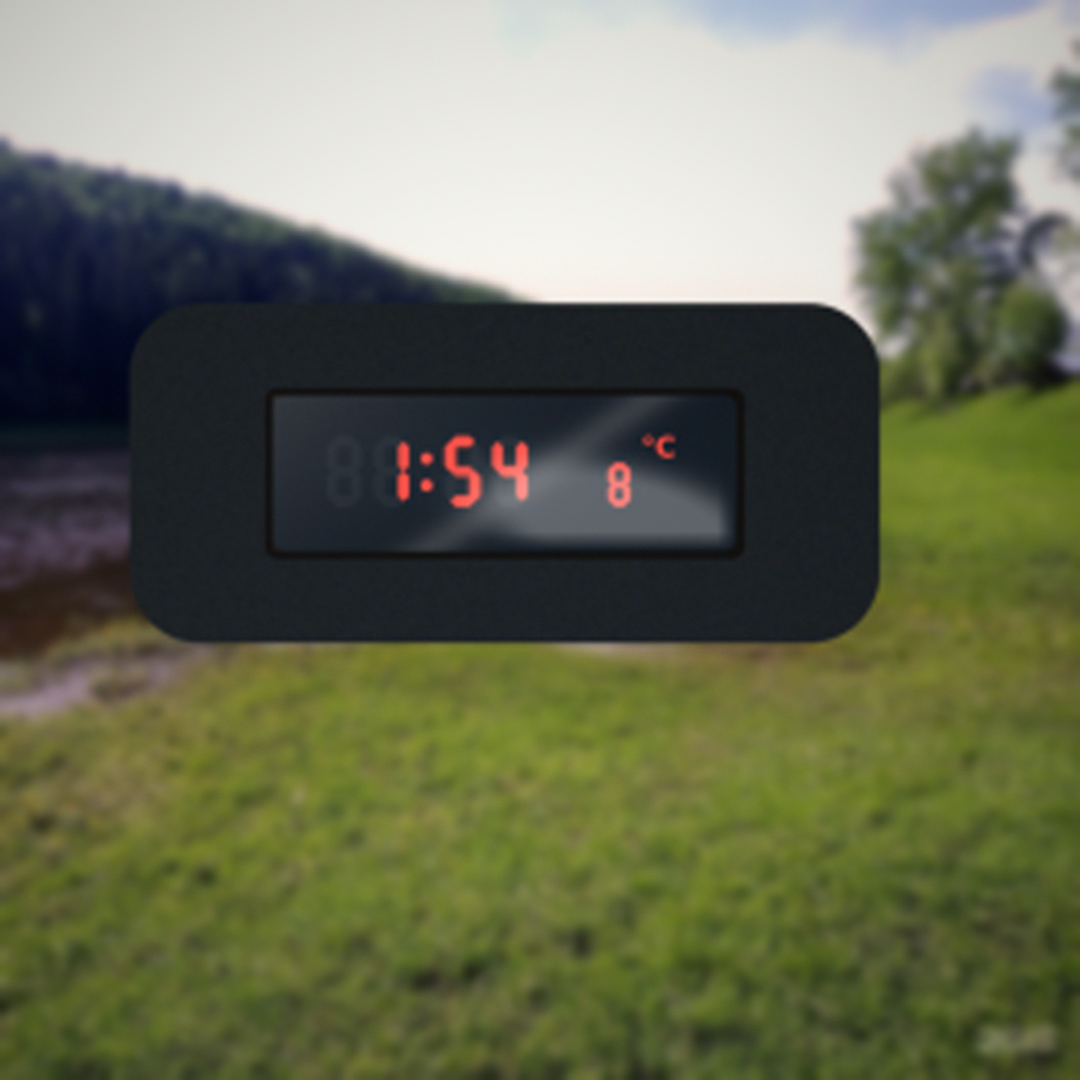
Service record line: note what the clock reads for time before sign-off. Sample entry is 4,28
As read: 1,54
